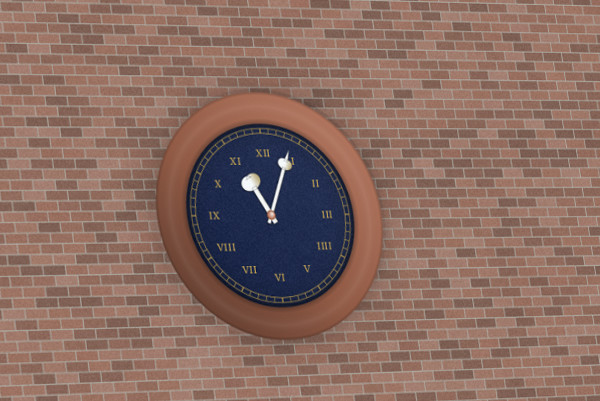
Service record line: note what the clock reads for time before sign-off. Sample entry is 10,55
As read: 11,04
